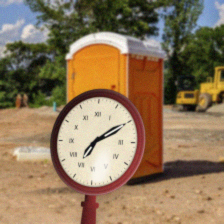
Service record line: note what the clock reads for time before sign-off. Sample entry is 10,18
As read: 7,10
